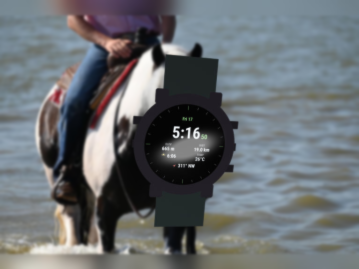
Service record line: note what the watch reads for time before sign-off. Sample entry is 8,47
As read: 5,16
